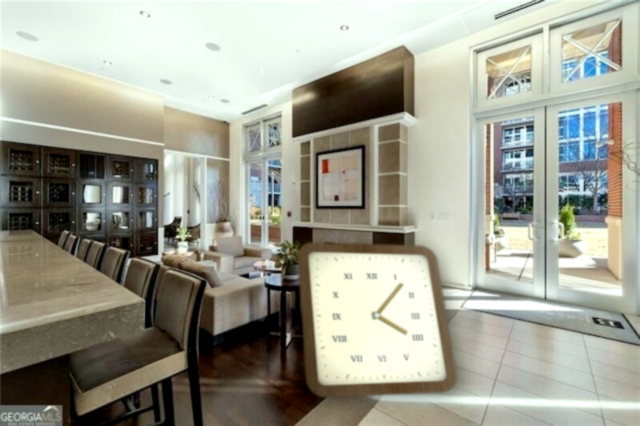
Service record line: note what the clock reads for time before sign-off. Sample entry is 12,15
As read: 4,07
